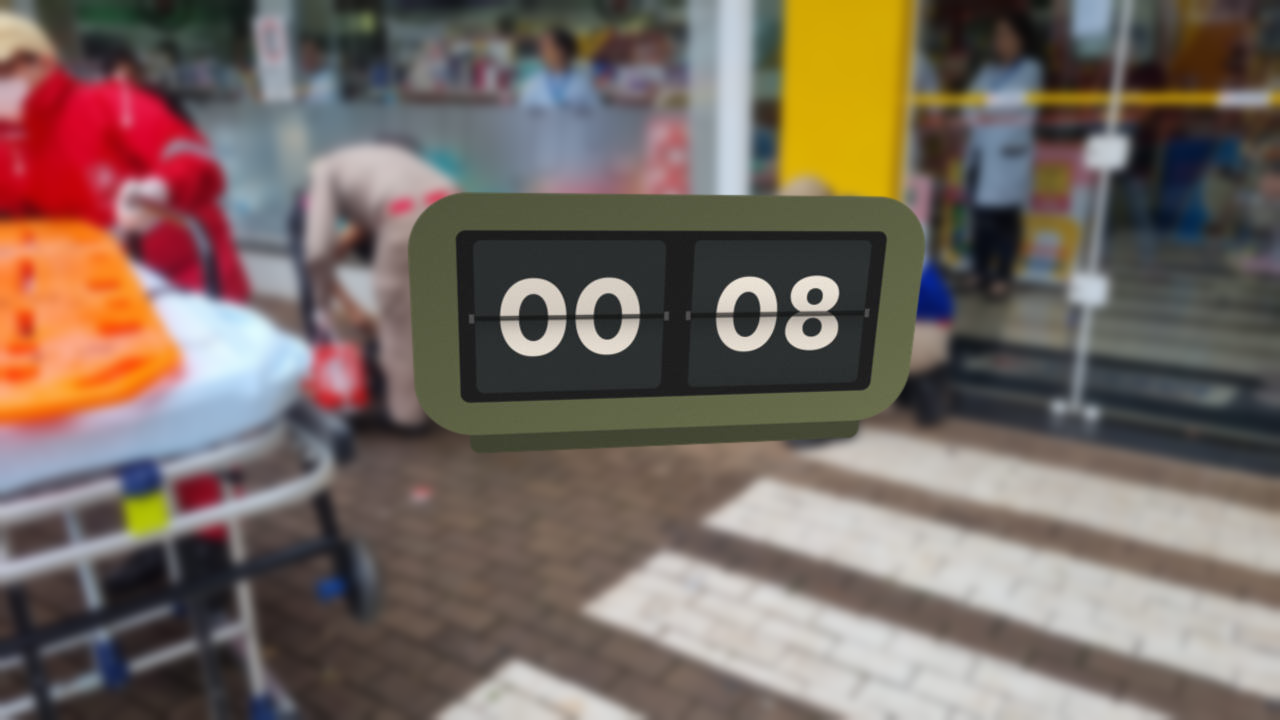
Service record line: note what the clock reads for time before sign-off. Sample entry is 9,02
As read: 0,08
